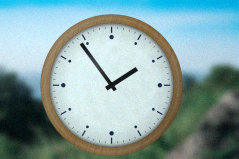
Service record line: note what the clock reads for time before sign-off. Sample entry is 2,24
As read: 1,54
